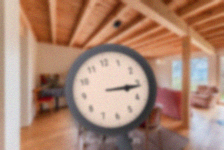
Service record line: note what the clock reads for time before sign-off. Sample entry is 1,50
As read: 3,16
